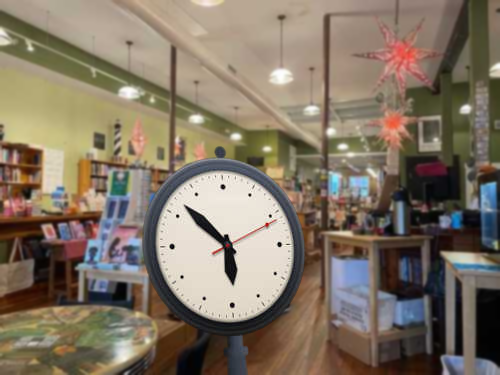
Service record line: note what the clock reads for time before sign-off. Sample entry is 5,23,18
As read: 5,52,11
